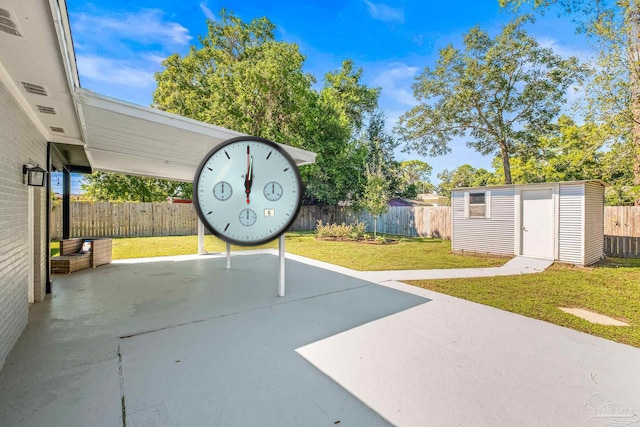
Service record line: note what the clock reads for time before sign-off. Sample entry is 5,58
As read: 12,01
